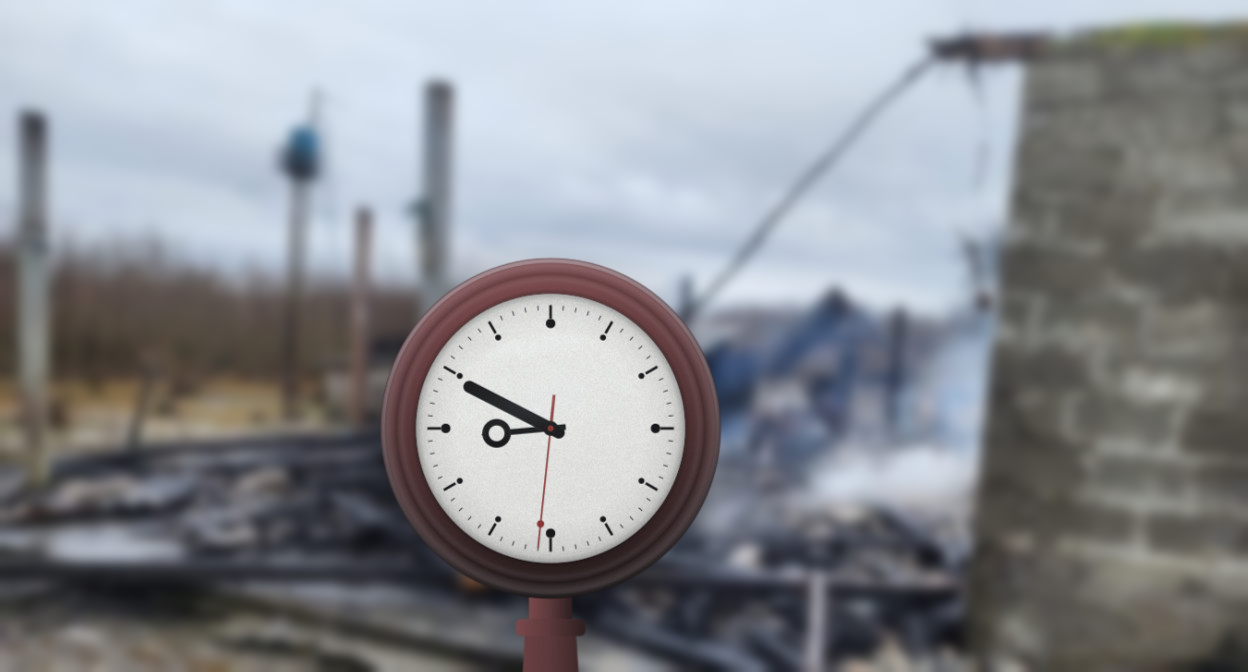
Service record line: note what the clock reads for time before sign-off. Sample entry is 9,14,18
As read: 8,49,31
